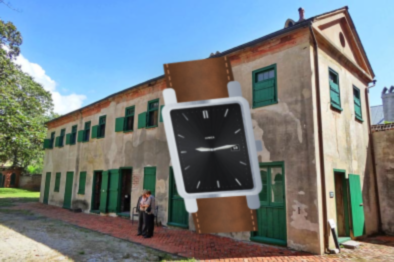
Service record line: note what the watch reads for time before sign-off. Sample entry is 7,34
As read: 9,14
